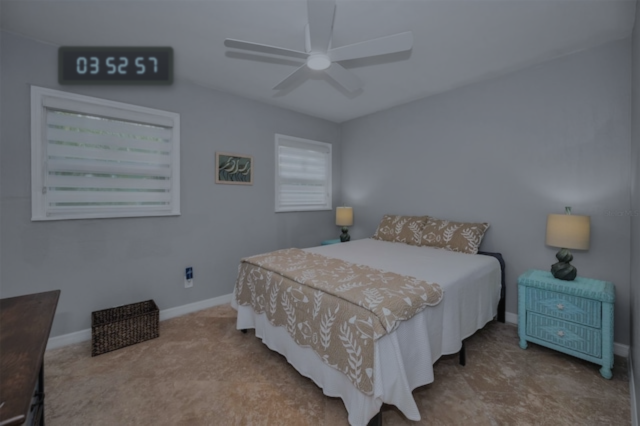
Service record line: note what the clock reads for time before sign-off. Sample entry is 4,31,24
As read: 3,52,57
